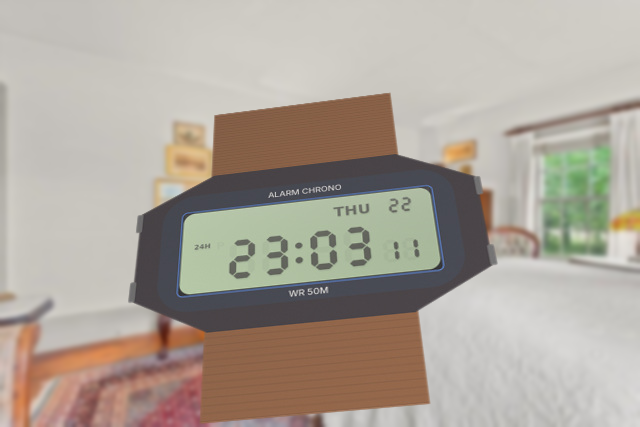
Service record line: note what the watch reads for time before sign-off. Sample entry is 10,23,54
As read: 23,03,11
